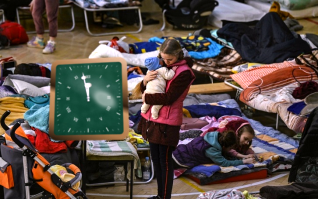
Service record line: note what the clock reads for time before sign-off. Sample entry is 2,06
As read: 11,58
